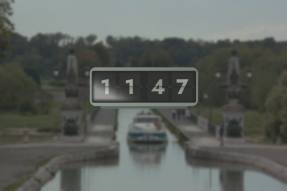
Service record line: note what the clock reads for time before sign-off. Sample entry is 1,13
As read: 11,47
